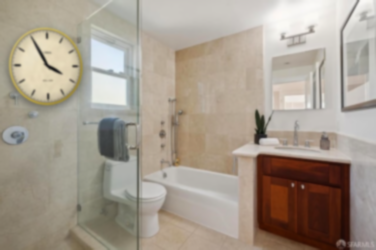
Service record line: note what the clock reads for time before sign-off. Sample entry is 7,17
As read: 3,55
